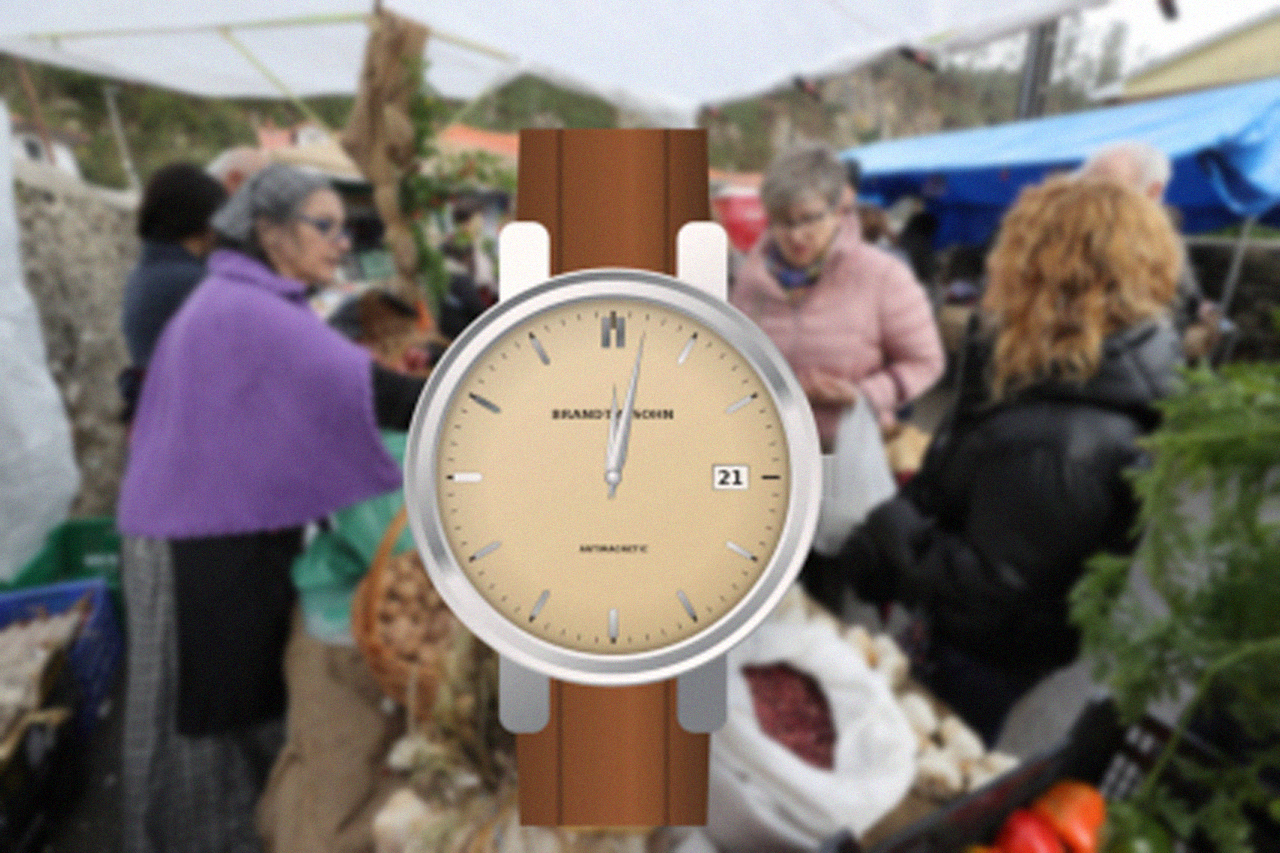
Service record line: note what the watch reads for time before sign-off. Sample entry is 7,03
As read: 12,02
